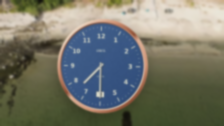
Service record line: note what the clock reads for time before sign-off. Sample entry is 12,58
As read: 7,30
